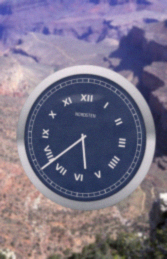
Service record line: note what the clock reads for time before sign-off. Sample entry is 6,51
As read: 5,38
